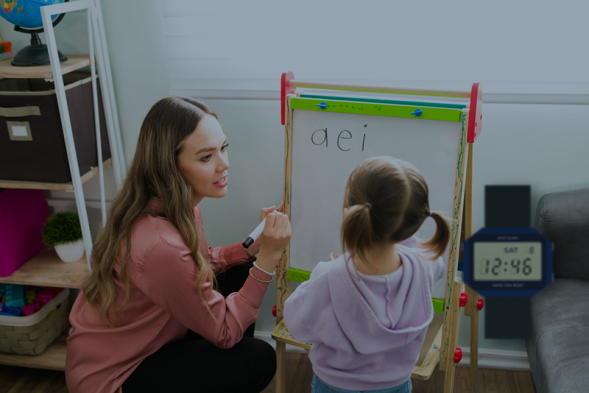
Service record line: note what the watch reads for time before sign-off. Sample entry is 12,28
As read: 12,46
